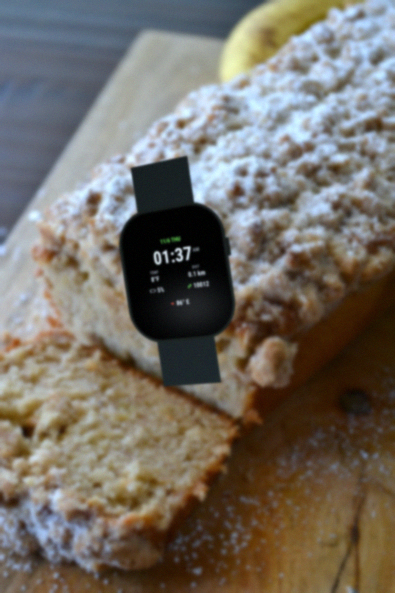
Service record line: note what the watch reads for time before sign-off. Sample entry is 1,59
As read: 1,37
